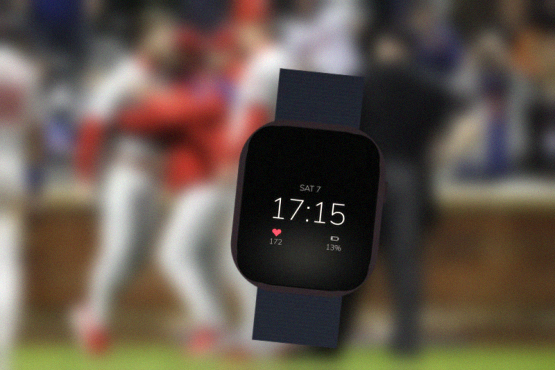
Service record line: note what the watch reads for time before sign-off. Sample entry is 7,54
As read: 17,15
